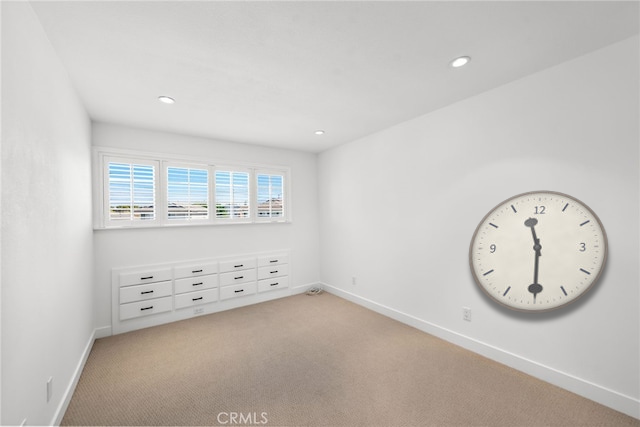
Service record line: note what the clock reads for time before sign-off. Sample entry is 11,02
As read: 11,30
